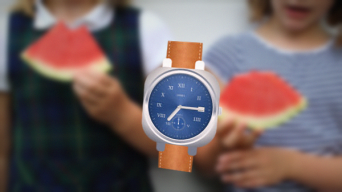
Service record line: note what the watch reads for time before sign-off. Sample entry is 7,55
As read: 7,15
